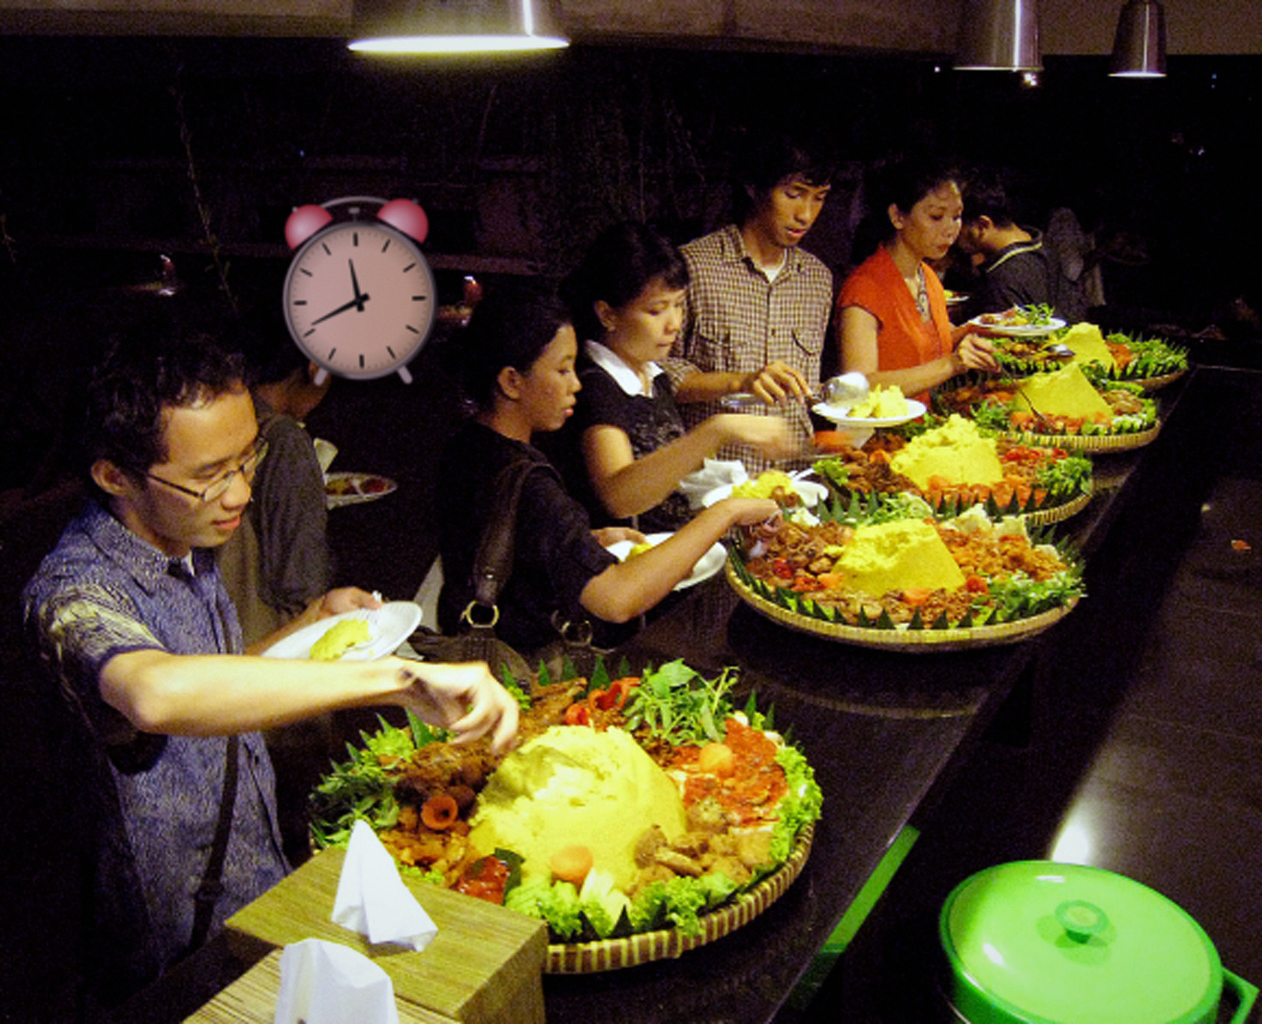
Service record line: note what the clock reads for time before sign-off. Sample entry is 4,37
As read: 11,41
